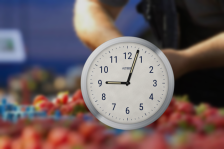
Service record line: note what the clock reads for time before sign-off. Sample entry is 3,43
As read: 9,03
